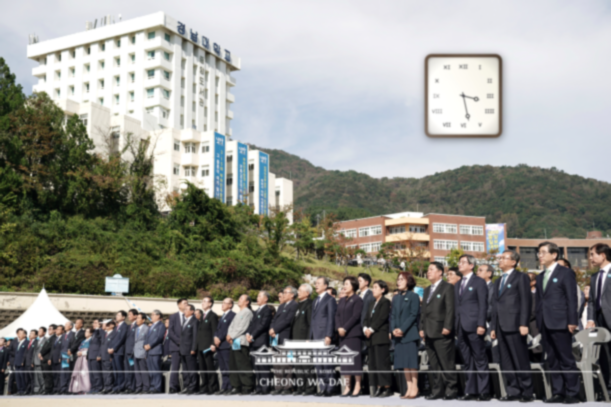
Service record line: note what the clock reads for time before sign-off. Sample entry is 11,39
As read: 3,28
